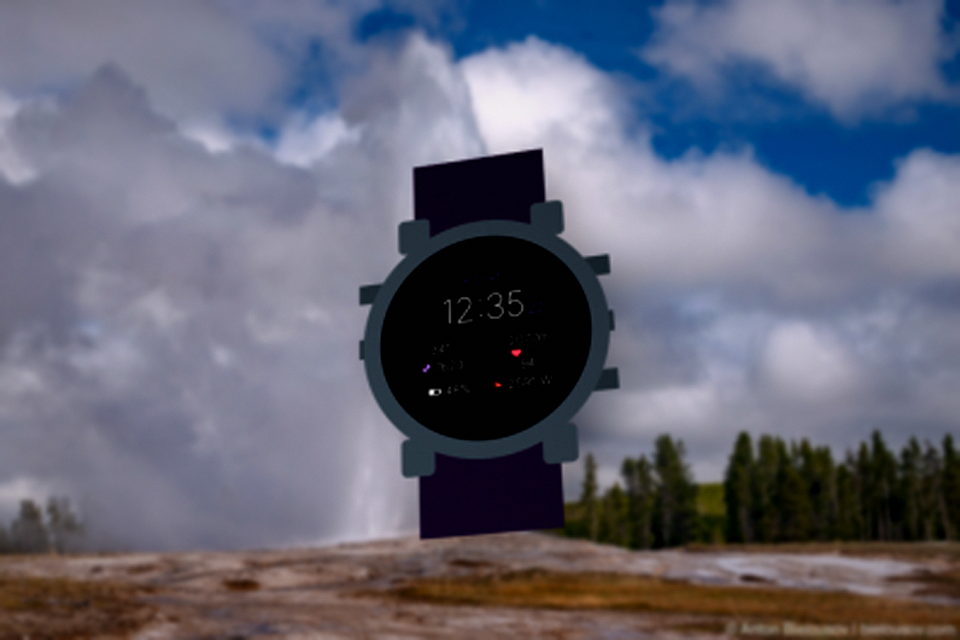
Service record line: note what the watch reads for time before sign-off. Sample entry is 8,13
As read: 12,35
